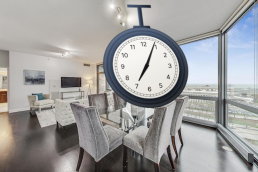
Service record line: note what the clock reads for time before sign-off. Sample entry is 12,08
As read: 7,04
